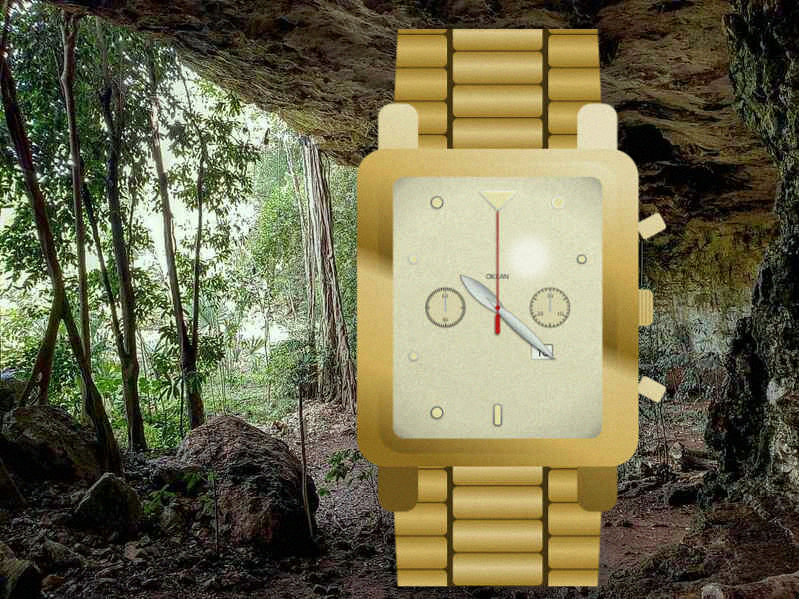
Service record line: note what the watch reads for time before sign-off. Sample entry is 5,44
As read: 10,22
